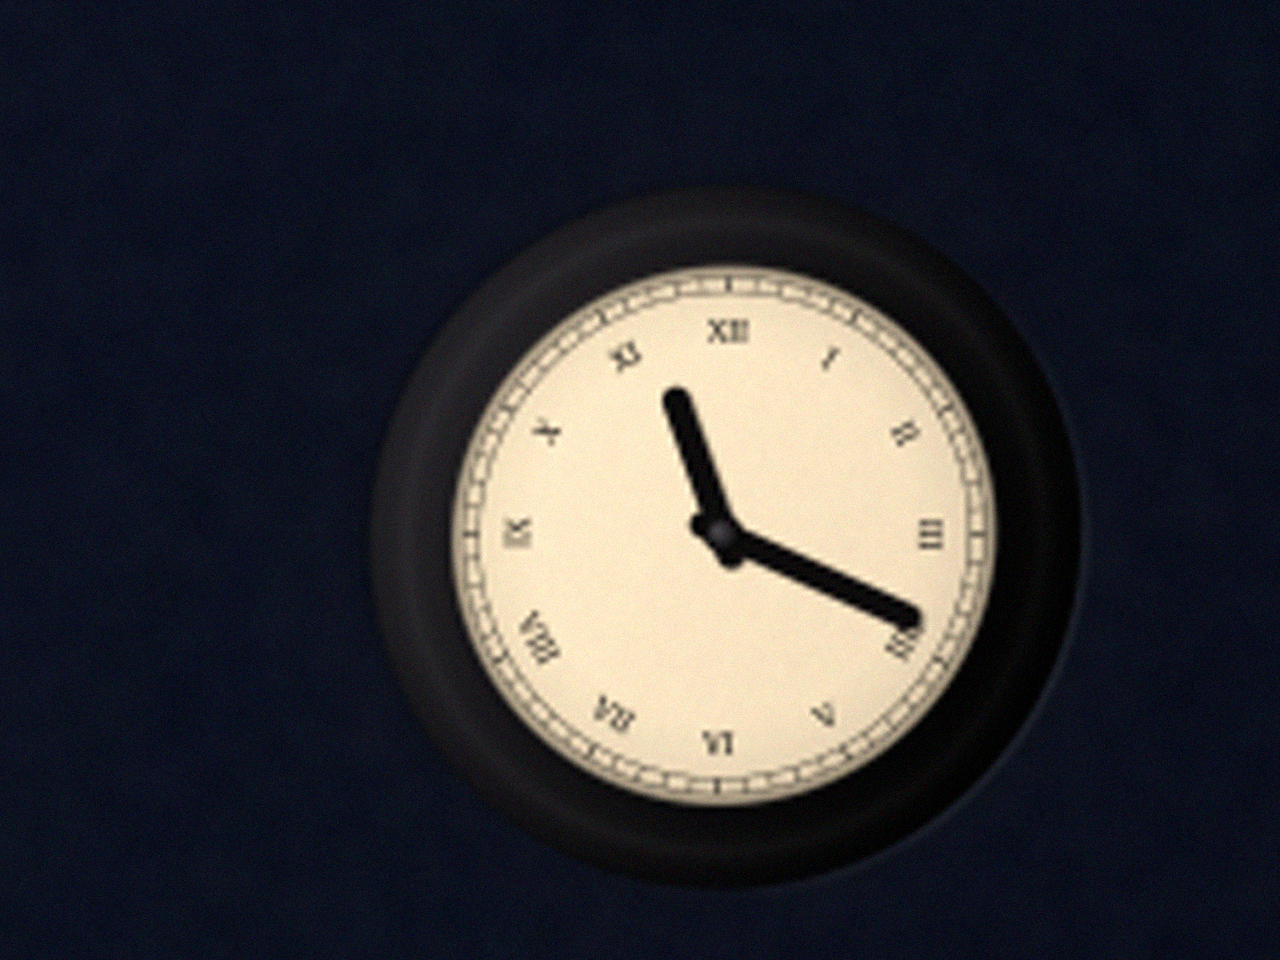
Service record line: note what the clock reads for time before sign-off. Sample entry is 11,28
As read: 11,19
